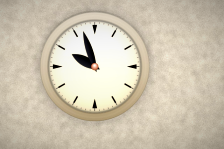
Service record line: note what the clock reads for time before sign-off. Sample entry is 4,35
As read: 9,57
